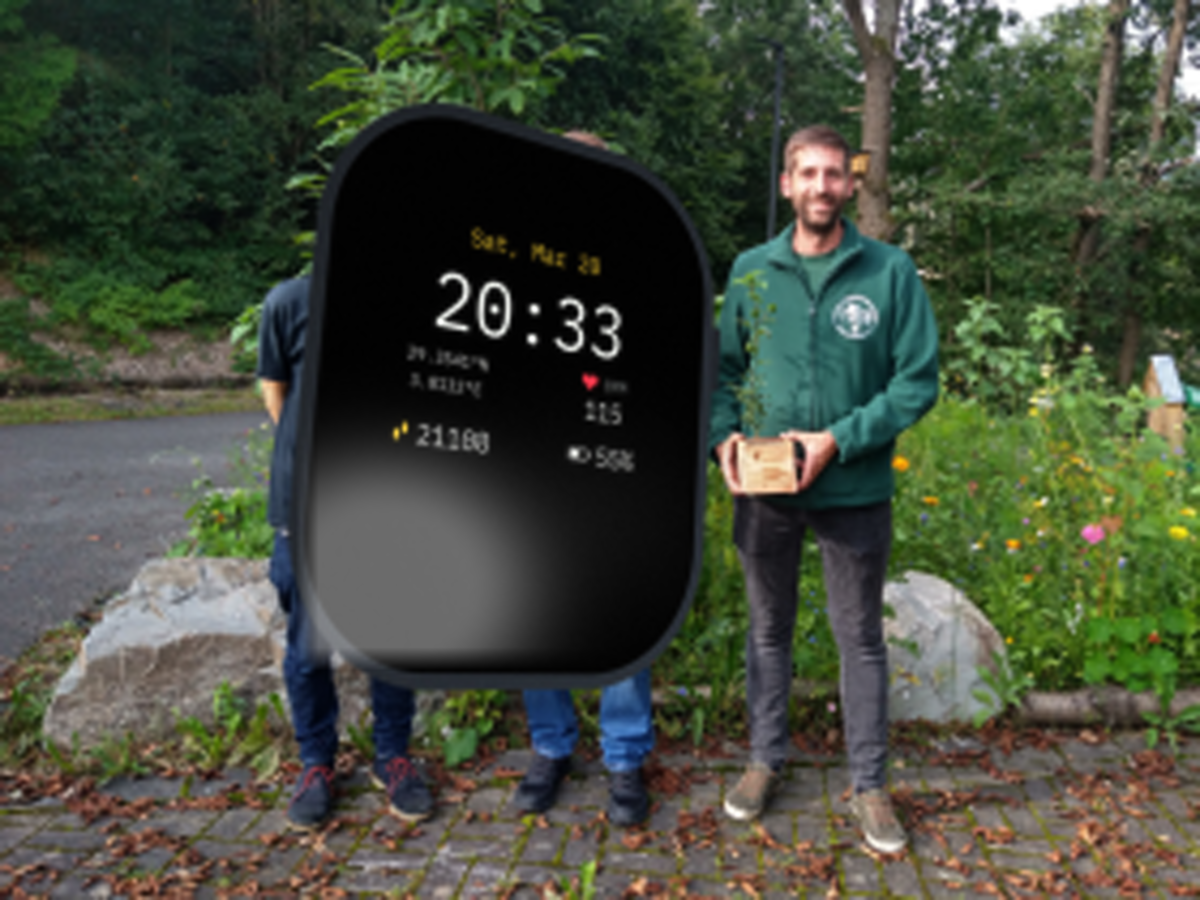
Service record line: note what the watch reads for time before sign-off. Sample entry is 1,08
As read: 20,33
